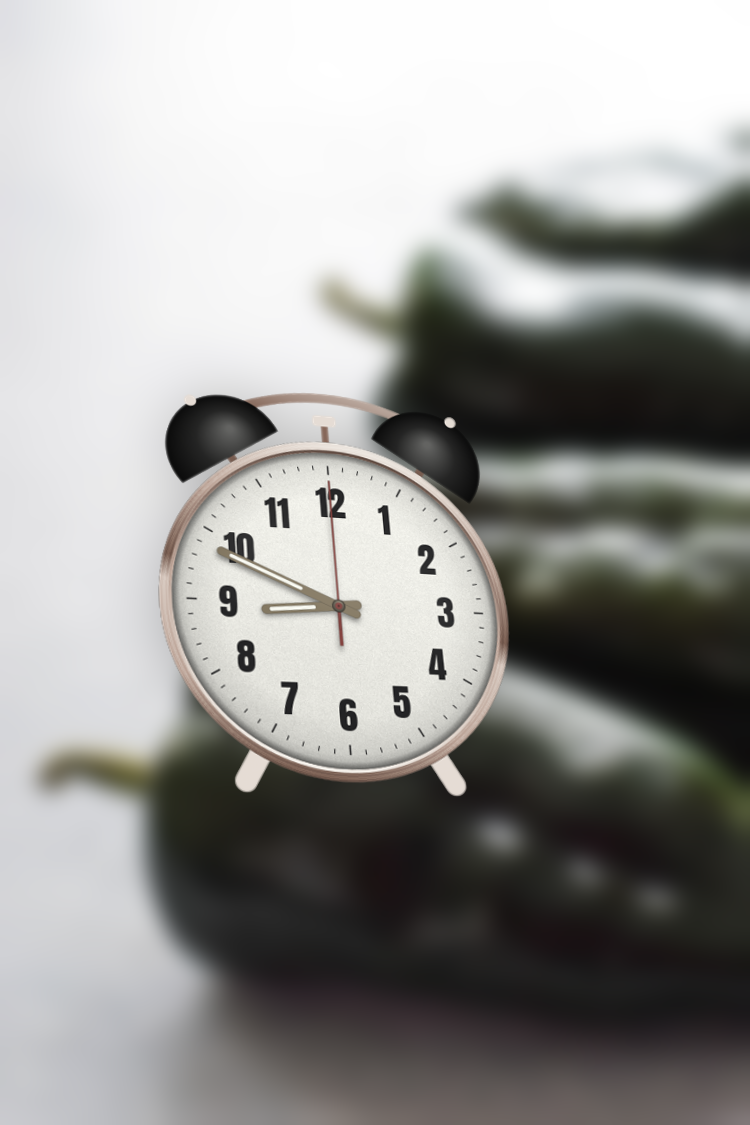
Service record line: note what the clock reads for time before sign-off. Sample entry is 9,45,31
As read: 8,49,00
